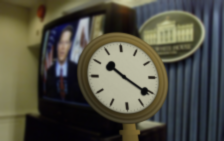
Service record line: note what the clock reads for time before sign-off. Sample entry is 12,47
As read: 10,21
